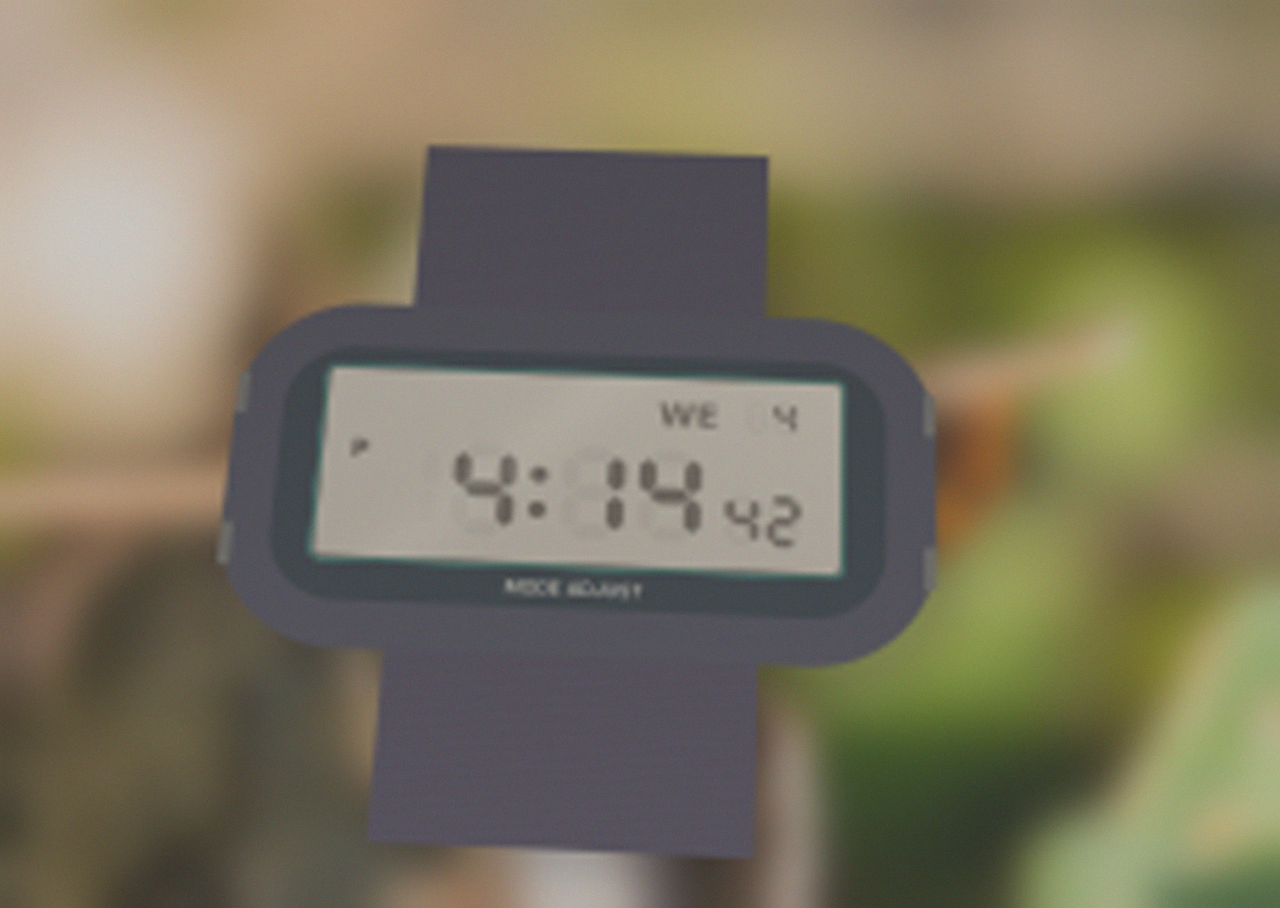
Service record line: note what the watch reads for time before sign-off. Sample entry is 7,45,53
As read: 4,14,42
